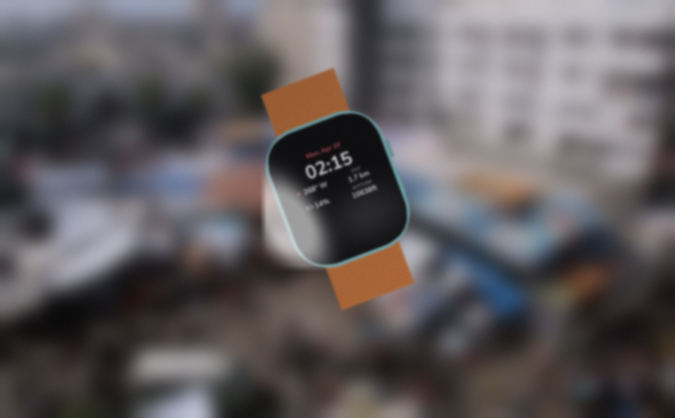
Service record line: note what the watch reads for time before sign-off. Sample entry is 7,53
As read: 2,15
